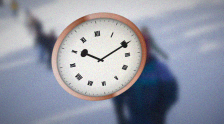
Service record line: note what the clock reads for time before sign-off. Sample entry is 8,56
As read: 10,11
